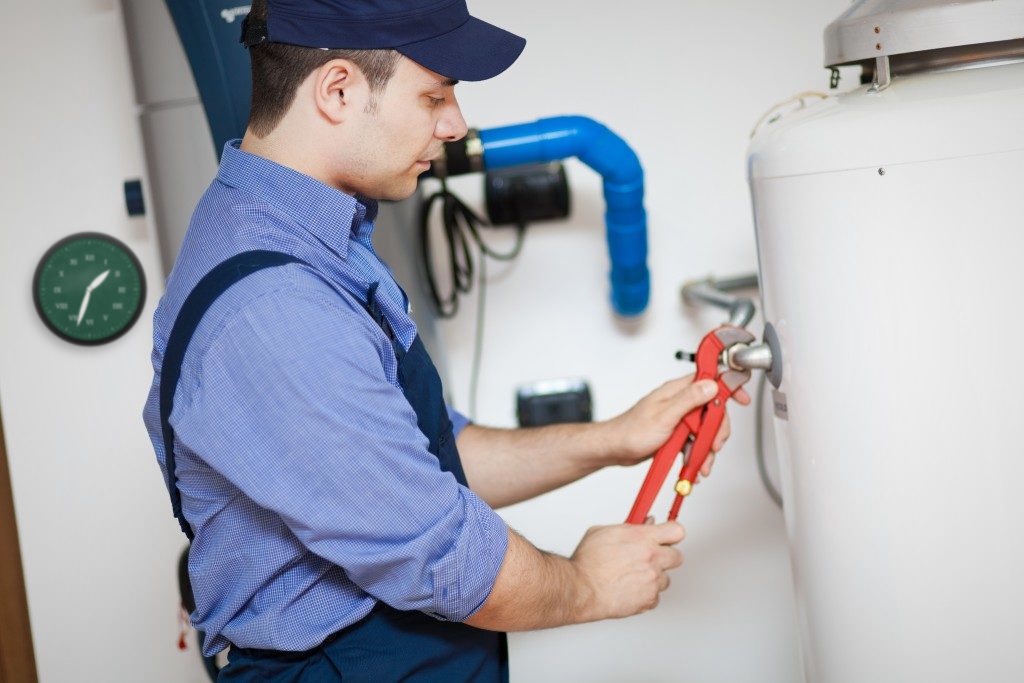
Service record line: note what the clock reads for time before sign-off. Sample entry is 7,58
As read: 1,33
